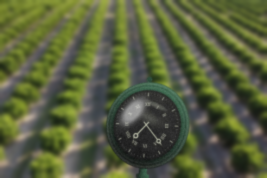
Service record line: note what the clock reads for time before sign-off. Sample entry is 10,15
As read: 7,23
